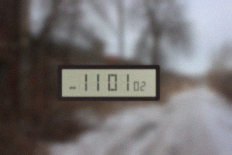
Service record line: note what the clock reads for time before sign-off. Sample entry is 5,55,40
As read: 11,01,02
